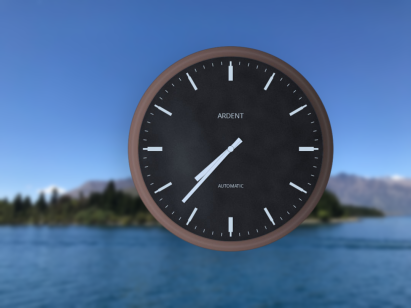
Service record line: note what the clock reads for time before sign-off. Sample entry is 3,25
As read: 7,37
